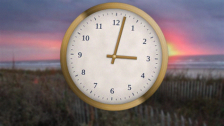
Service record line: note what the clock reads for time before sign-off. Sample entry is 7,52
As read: 3,02
